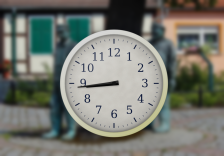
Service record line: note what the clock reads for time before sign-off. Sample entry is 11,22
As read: 8,44
